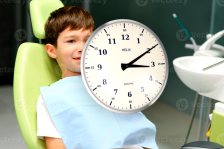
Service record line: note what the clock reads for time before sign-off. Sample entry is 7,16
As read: 3,10
